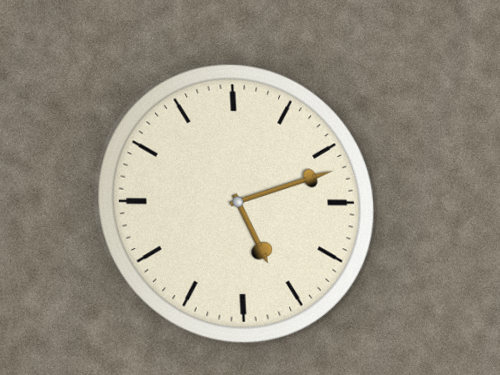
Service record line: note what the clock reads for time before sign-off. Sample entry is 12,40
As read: 5,12
